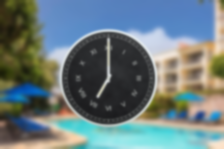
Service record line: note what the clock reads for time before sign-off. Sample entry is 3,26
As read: 7,00
